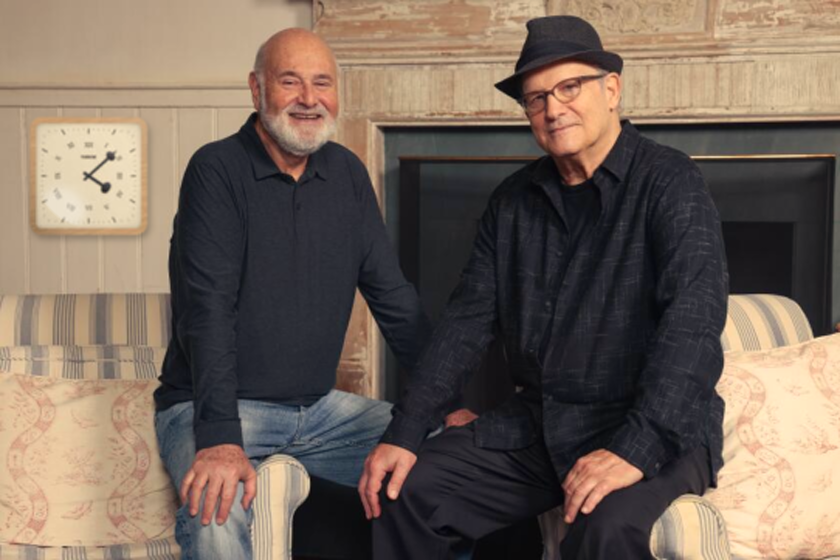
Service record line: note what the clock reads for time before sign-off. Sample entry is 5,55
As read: 4,08
